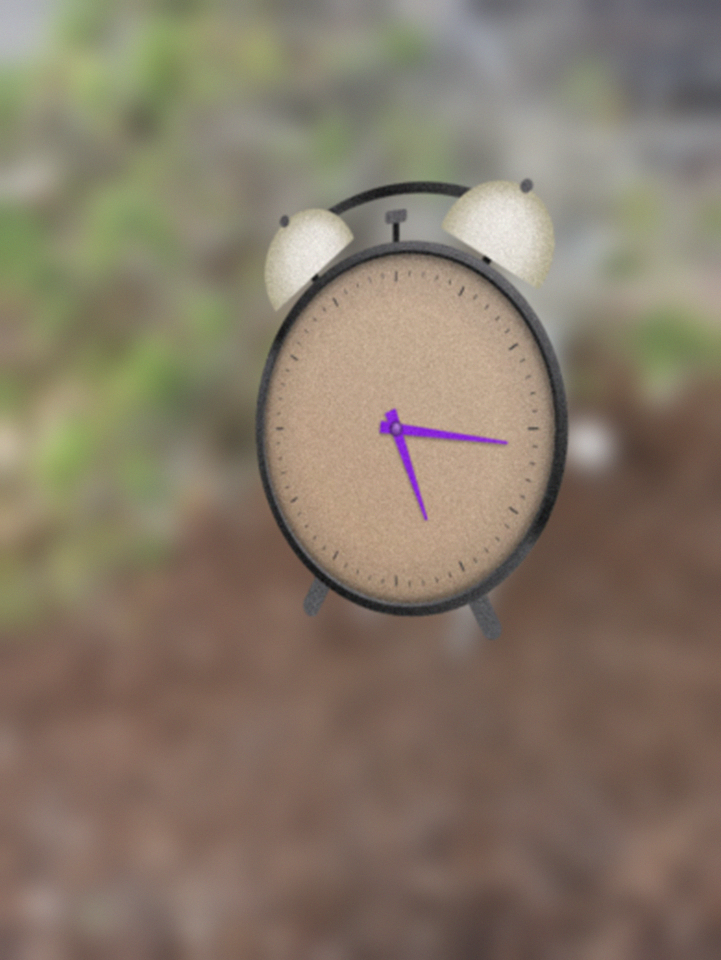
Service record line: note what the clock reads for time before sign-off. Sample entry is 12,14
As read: 5,16
